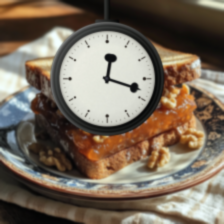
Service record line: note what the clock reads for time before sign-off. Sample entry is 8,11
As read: 12,18
